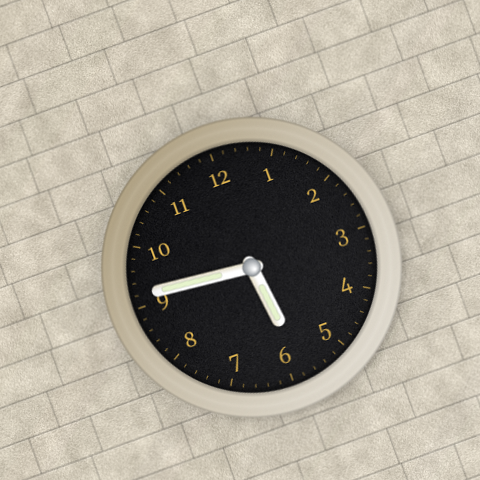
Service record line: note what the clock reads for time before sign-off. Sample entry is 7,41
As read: 5,46
